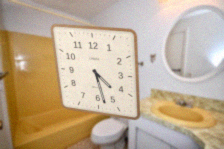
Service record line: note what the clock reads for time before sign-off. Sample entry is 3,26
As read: 4,28
